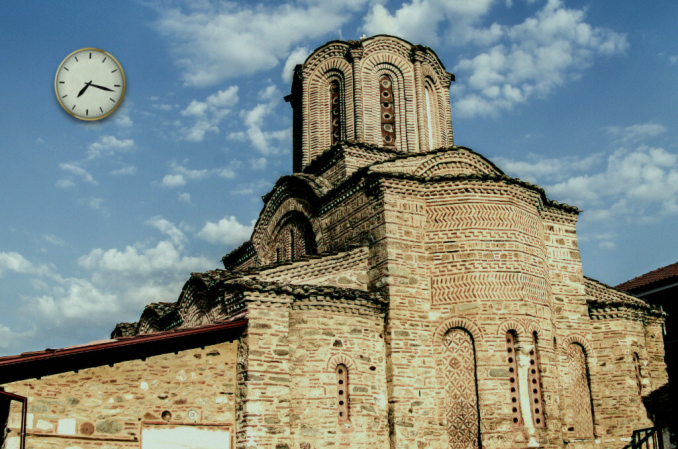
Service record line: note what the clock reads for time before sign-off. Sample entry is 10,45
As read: 7,17
